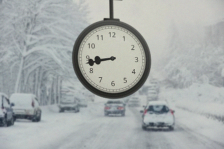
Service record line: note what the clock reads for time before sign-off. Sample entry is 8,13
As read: 8,43
